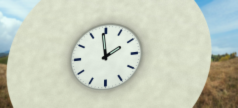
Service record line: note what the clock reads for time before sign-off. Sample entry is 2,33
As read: 1,59
